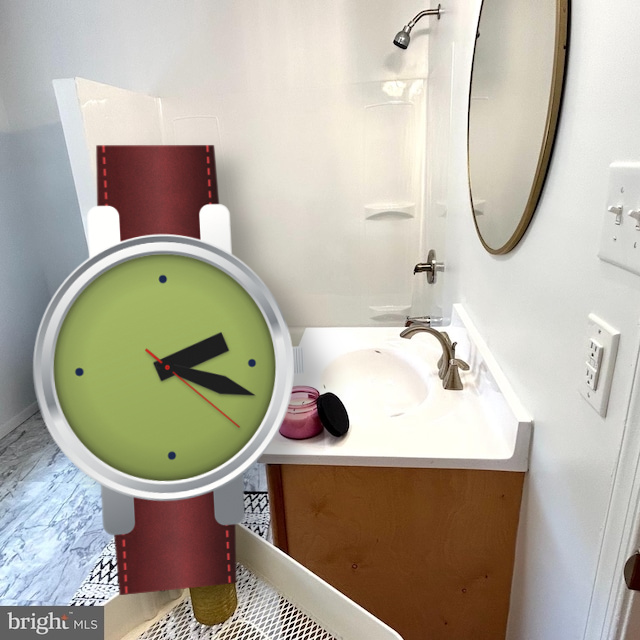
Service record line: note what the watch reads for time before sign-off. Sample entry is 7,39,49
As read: 2,18,22
